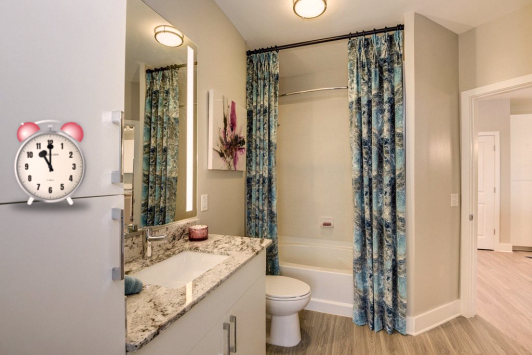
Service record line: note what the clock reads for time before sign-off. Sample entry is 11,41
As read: 11,00
